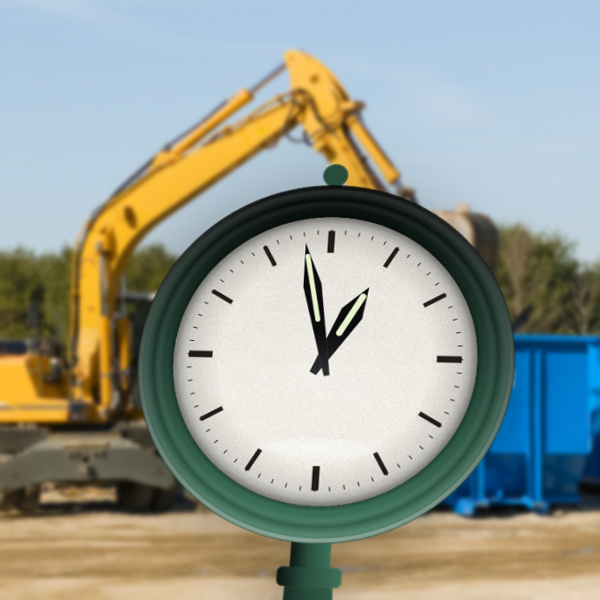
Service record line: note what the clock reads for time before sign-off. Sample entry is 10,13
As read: 12,58
